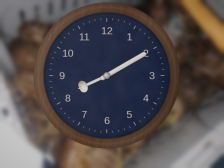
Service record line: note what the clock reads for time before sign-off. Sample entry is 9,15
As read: 8,10
